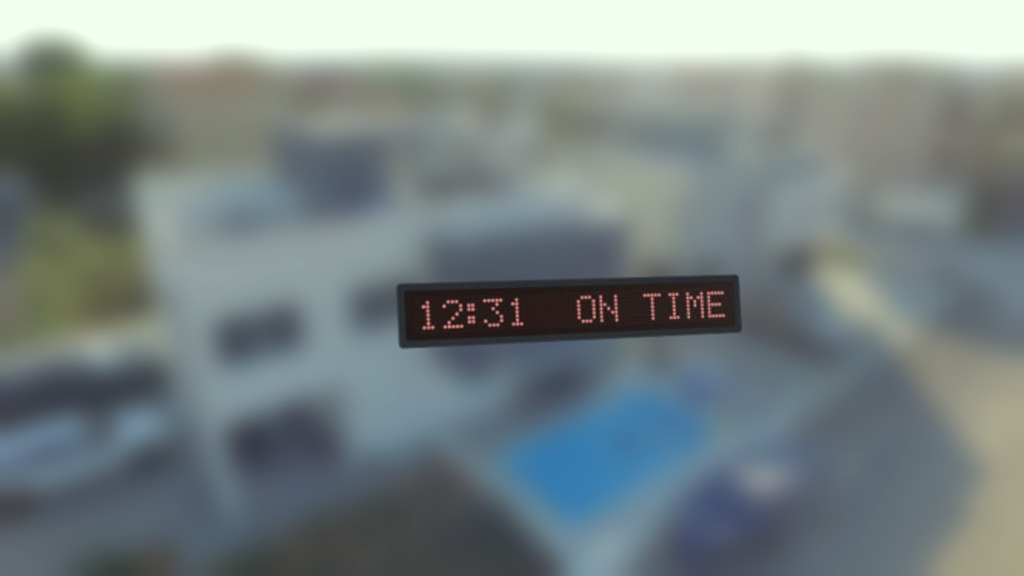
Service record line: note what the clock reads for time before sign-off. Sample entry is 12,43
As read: 12,31
